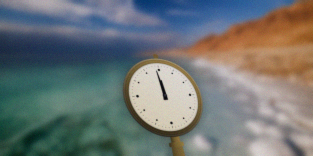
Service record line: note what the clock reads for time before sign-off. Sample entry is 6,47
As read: 11,59
